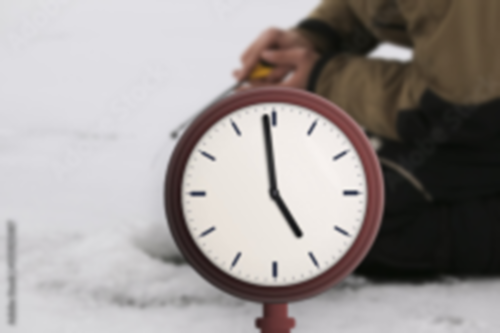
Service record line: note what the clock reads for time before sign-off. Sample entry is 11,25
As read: 4,59
